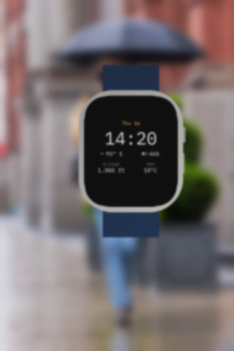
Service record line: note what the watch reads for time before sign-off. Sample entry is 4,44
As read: 14,20
